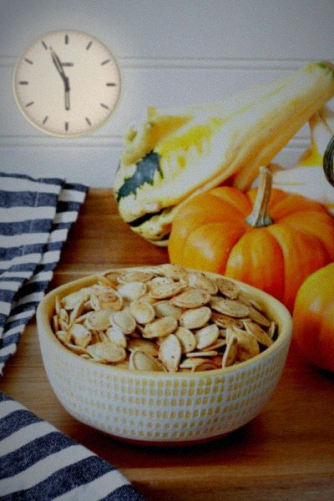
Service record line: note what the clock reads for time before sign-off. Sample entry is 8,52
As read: 5,56
